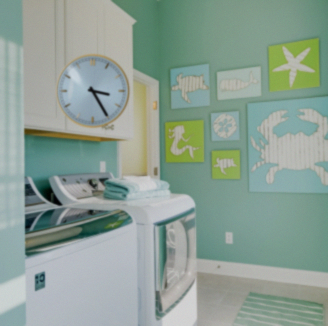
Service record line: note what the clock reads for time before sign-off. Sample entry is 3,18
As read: 3,25
